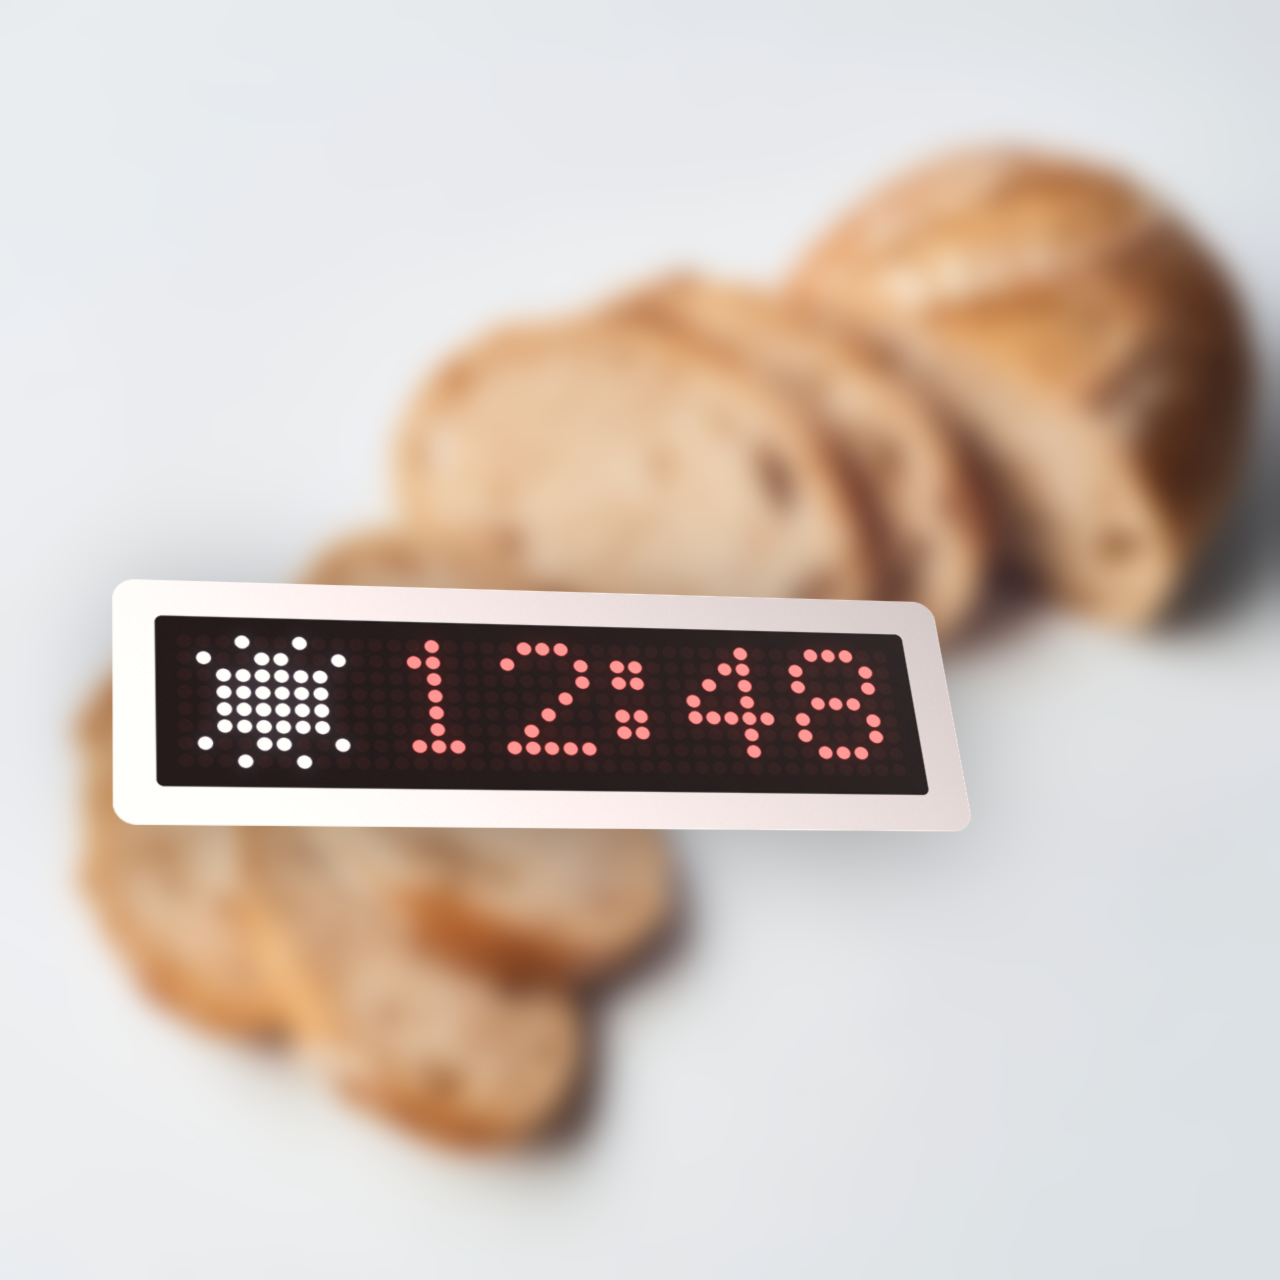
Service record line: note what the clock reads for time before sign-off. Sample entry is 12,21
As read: 12,48
